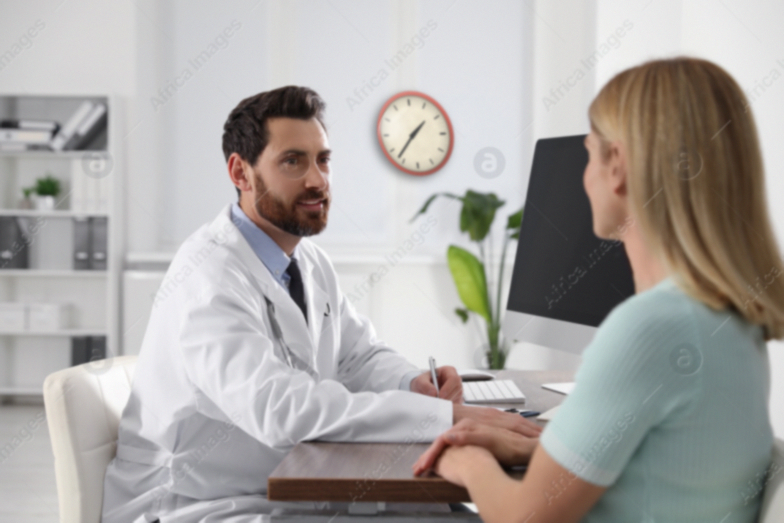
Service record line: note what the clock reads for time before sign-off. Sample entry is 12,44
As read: 1,37
